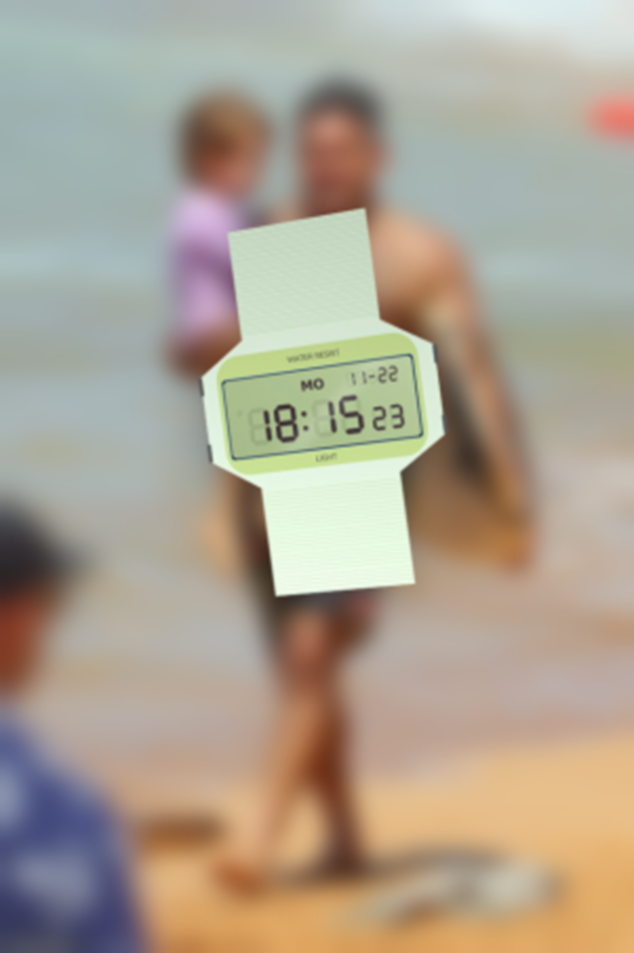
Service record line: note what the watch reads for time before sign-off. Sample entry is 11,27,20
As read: 18,15,23
